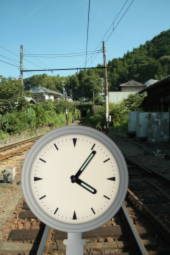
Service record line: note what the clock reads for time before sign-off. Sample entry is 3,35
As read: 4,06
